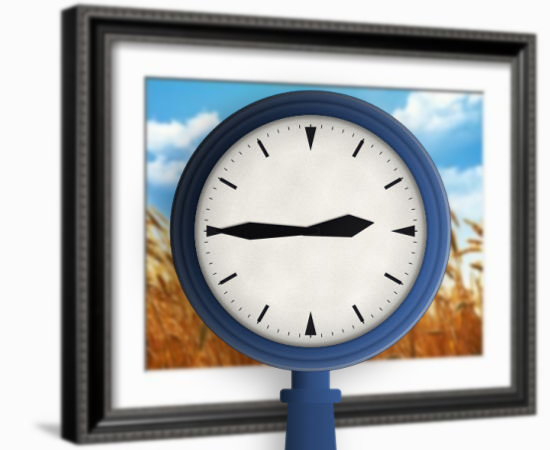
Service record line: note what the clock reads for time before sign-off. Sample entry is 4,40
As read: 2,45
